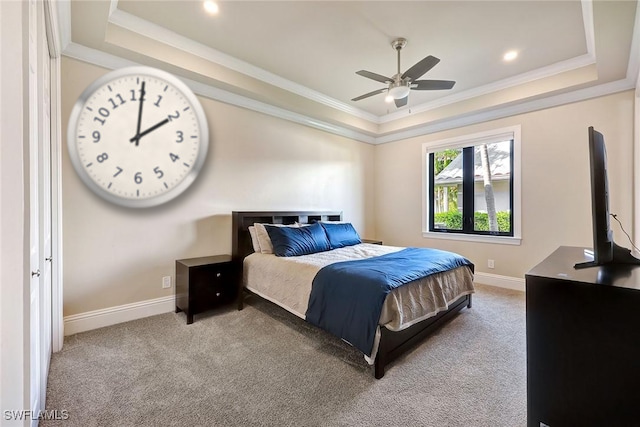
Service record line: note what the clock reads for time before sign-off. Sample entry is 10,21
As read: 2,01
